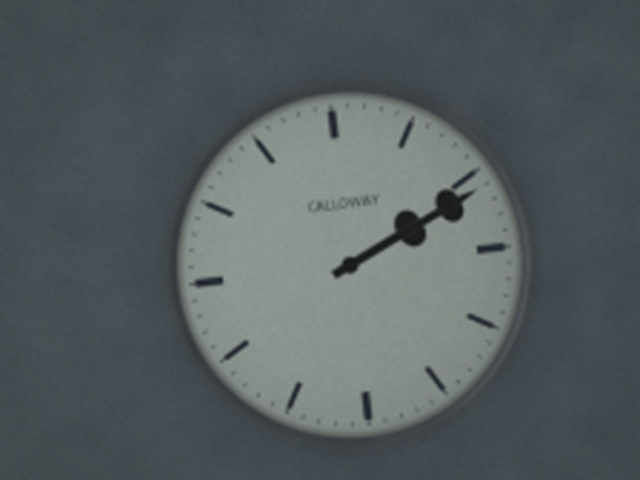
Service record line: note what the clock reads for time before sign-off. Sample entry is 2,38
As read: 2,11
